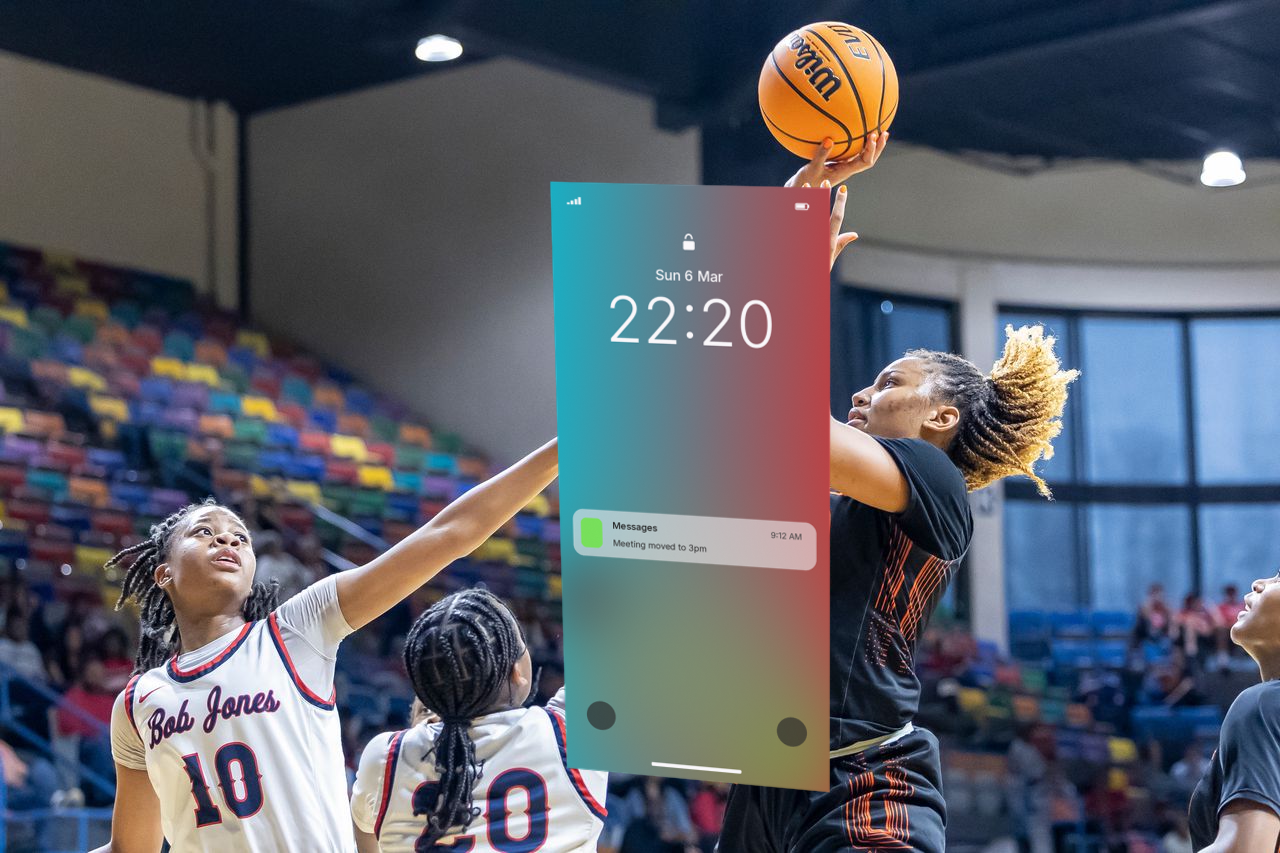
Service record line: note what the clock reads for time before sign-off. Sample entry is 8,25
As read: 22,20
